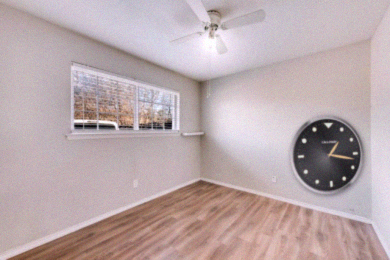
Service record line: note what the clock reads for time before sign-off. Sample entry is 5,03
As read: 1,17
